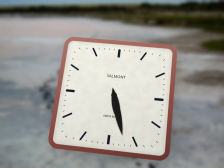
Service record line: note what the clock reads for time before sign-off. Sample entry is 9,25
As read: 5,27
